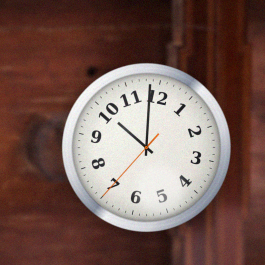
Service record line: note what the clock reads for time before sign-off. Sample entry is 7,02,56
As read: 9,58,35
